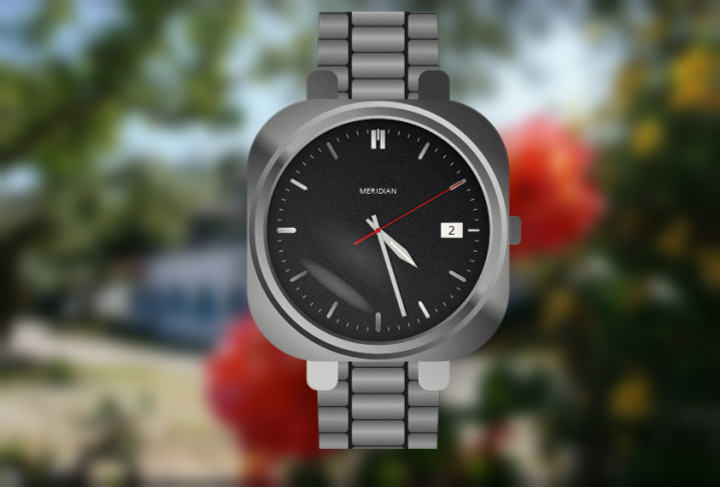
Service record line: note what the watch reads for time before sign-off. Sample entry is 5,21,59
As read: 4,27,10
